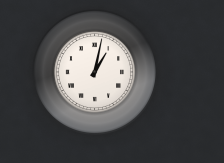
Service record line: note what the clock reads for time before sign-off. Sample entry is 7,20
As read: 1,02
